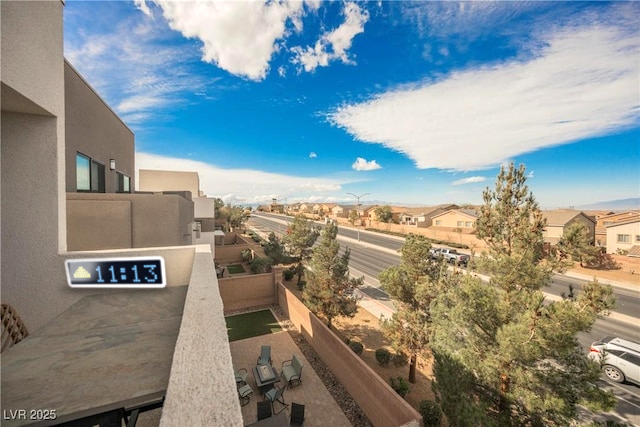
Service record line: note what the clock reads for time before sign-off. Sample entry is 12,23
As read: 11,13
